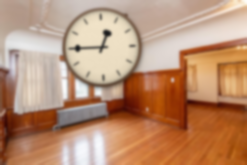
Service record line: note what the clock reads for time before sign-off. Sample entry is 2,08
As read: 12,45
